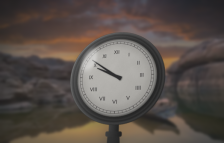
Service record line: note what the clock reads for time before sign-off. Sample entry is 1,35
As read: 9,51
